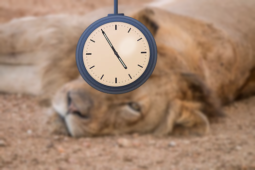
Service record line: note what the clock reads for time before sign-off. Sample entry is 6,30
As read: 4,55
